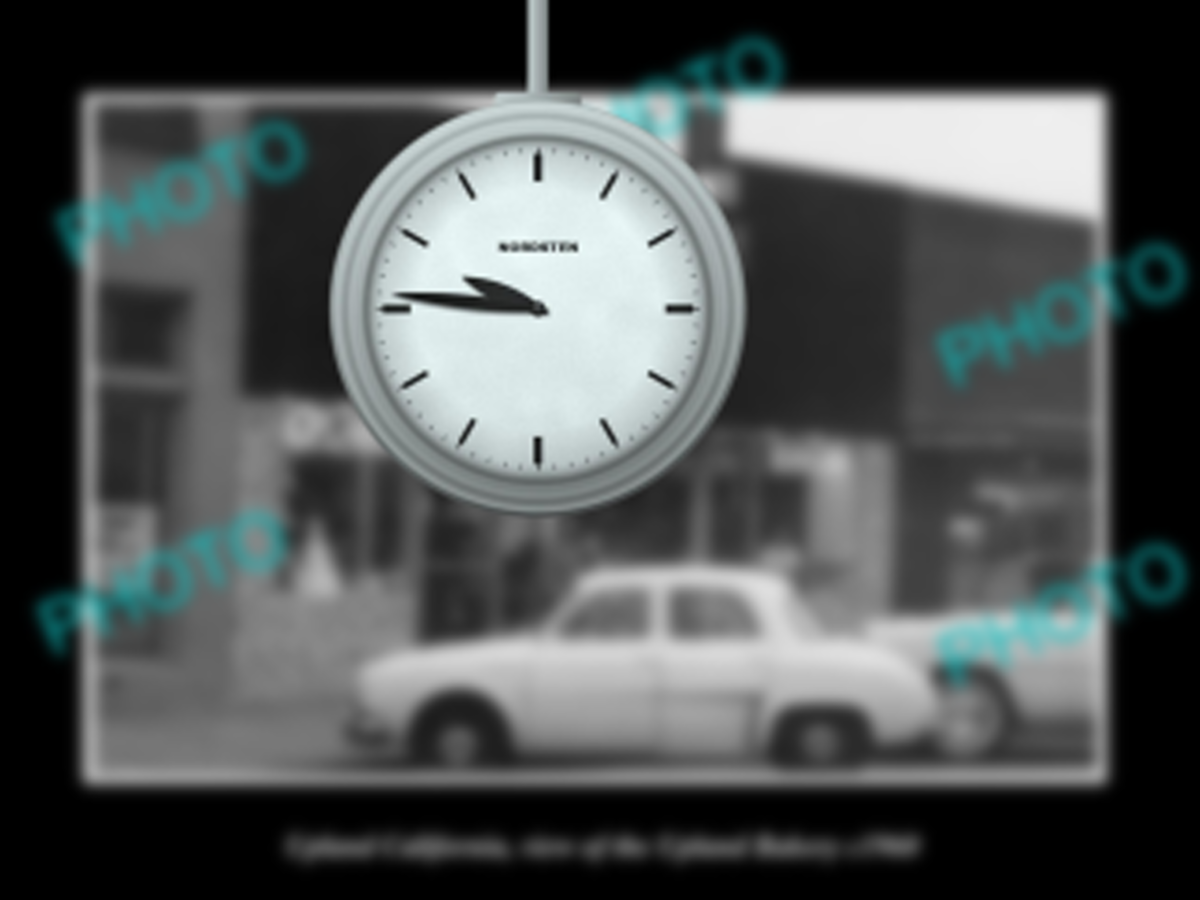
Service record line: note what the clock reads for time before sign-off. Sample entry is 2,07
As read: 9,46
